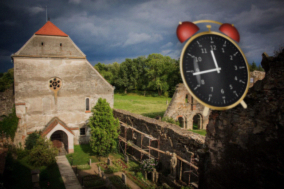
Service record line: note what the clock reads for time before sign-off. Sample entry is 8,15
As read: 11,44
